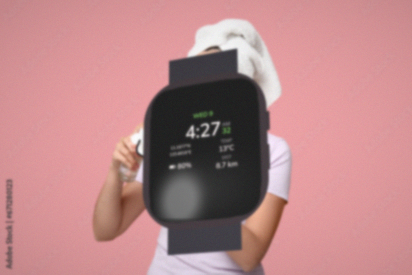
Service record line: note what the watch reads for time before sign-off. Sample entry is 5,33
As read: 4,27
